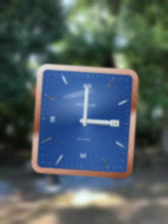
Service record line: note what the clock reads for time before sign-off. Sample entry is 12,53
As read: 3,00
